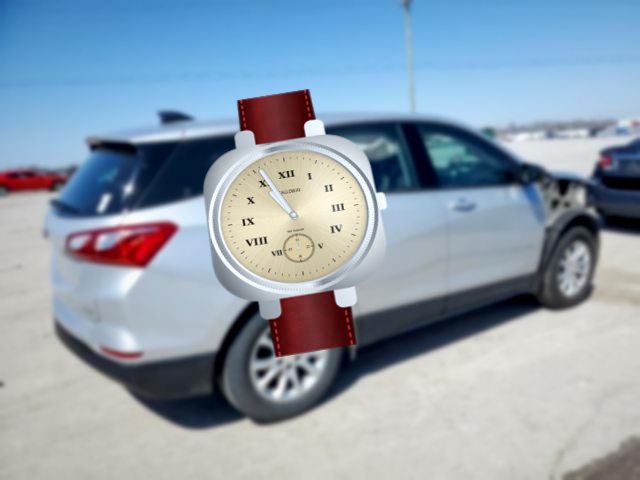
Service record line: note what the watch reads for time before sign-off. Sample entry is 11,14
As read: 10,56
